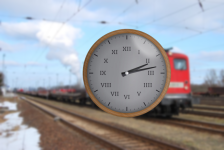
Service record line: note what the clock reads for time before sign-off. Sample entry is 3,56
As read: 2,13
